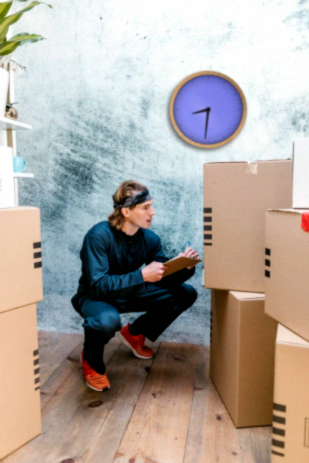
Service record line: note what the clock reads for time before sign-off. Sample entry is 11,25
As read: 8,31
